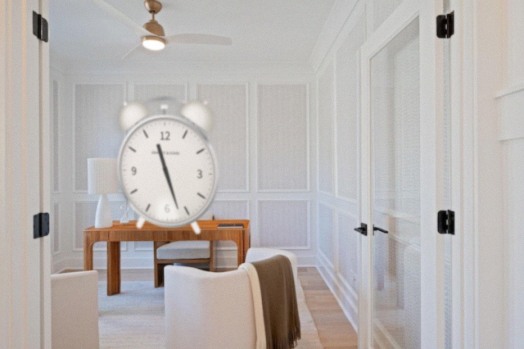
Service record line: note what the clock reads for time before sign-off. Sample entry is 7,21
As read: 11,27
